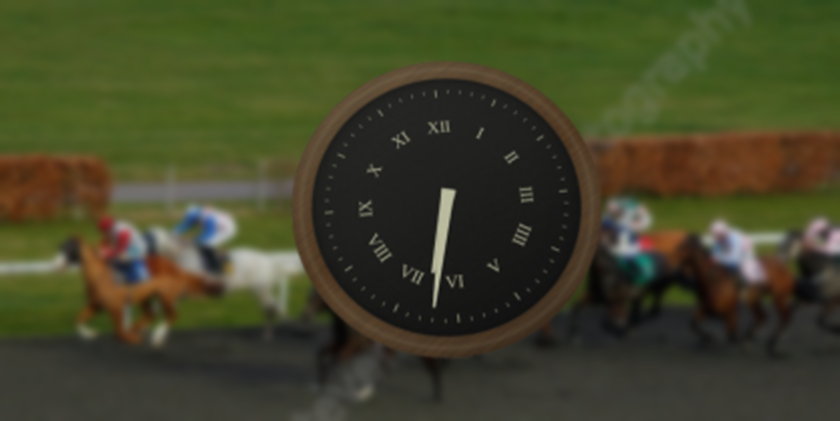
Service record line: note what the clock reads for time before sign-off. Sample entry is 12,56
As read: 6,32
